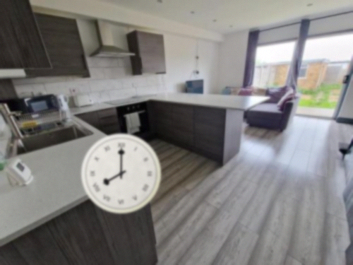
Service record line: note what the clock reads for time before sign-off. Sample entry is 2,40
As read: 8,00
